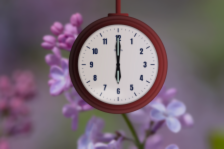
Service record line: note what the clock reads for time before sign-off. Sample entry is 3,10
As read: 6,00
